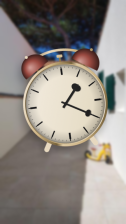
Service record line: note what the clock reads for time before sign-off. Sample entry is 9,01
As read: 1,20
